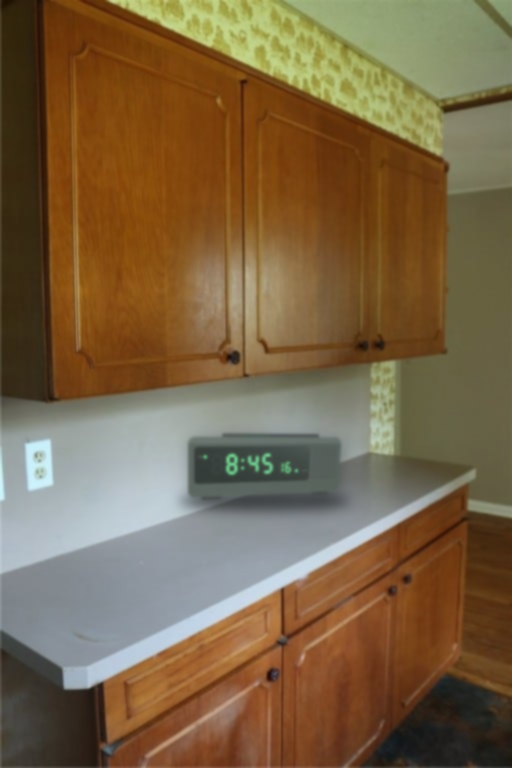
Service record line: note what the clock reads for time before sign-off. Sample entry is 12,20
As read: 8,45
